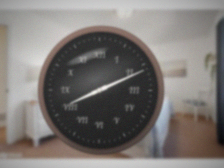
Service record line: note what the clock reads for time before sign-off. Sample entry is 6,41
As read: 8,11
